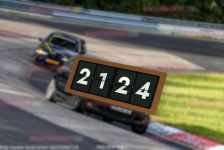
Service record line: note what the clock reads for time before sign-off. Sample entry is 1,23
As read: 21,24
